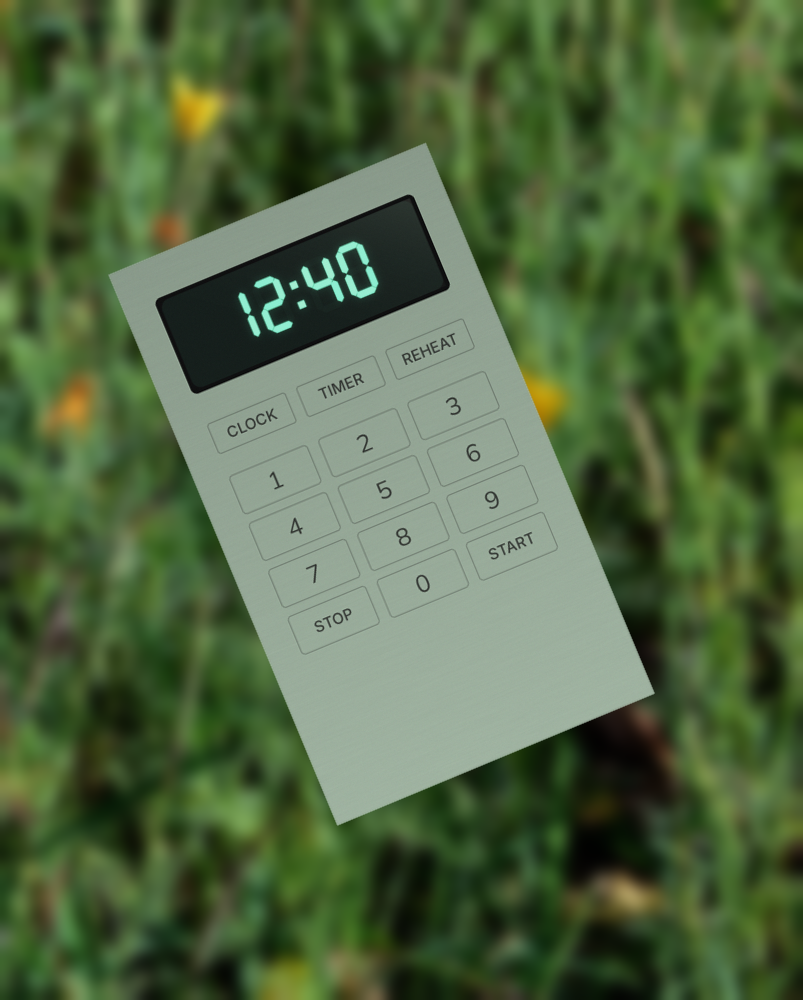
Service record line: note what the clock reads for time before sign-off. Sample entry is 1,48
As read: 12,40
